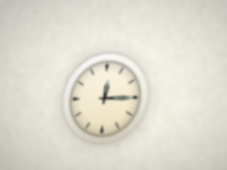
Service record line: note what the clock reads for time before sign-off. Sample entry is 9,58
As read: 12,15
